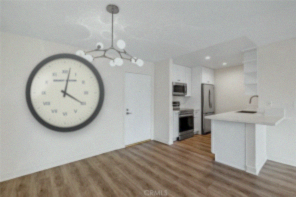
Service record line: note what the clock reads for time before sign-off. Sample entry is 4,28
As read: 4,02
